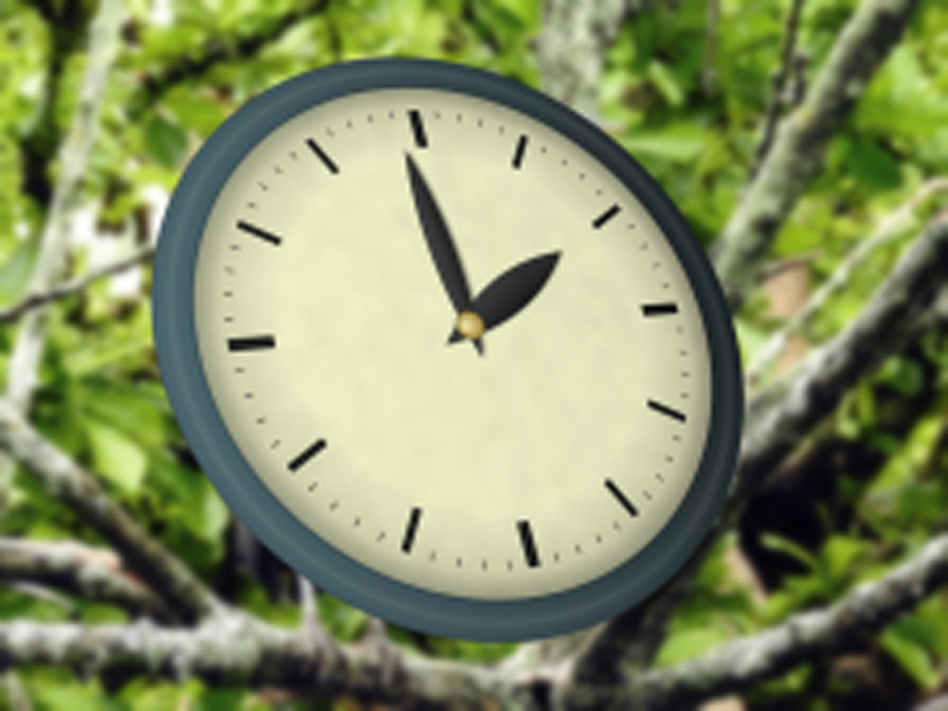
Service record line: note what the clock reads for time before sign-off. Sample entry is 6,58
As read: 1,59
